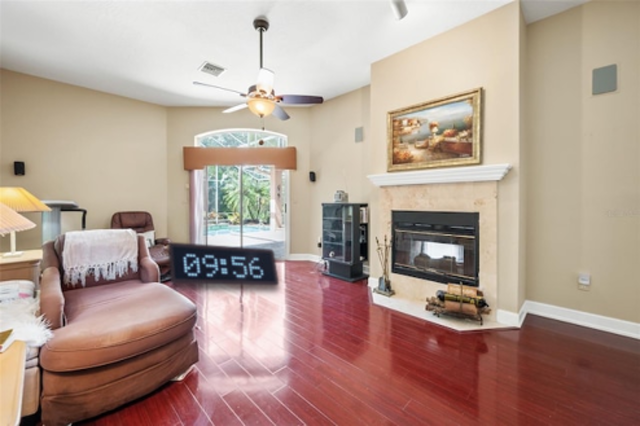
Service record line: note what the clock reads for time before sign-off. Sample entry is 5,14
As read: 9,56
